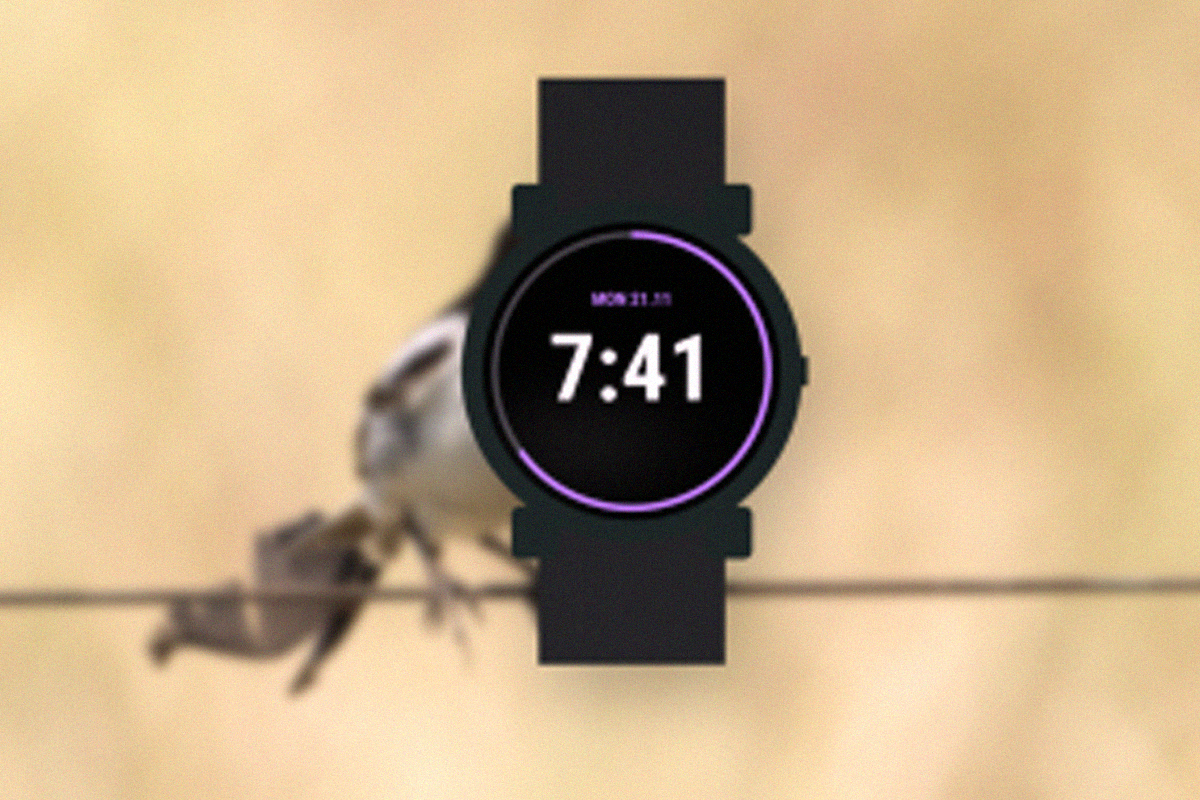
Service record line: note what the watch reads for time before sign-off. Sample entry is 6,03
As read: 7,41
